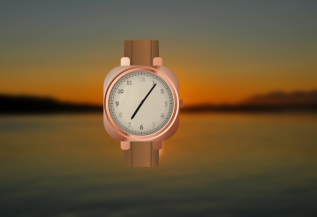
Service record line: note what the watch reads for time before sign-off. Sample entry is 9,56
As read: 7,06
